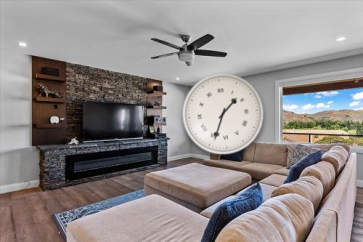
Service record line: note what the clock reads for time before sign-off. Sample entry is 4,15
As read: 1,34
